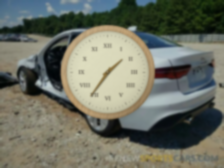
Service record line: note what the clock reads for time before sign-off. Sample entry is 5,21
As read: 1,36
